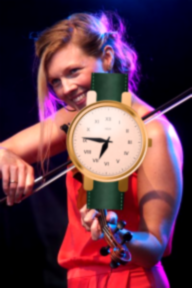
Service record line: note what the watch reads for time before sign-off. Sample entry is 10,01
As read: 6,46
